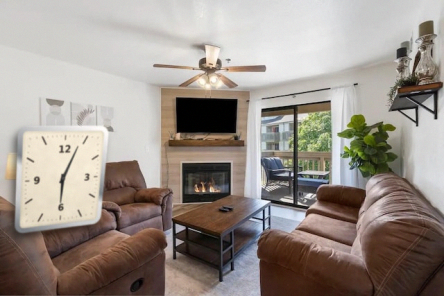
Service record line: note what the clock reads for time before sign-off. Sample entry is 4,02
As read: 6,04
